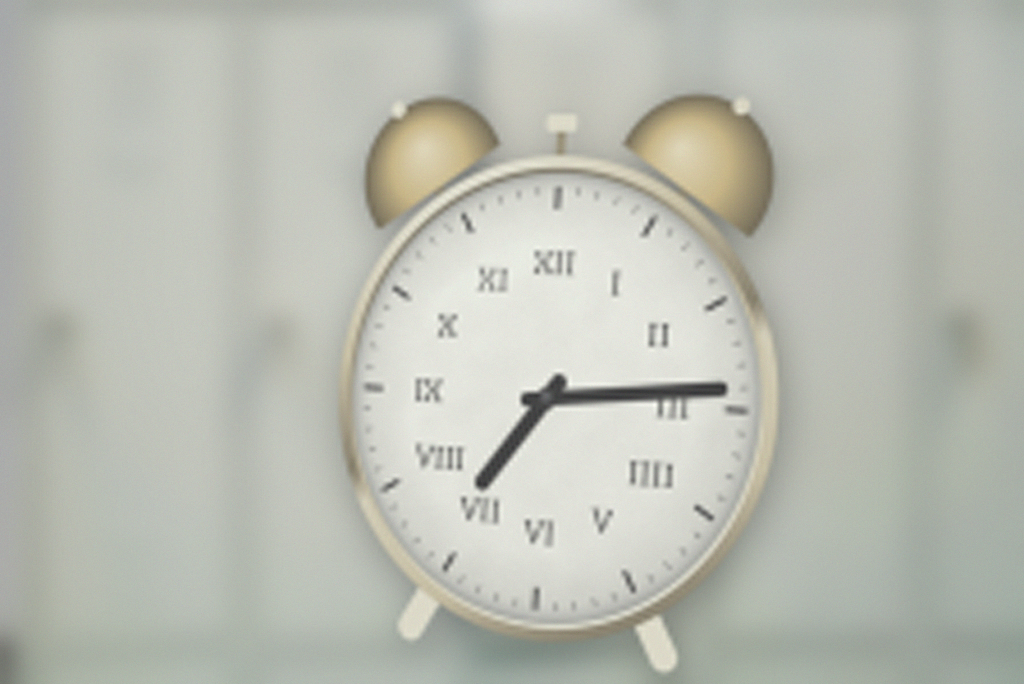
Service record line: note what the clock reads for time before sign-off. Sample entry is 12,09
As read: 7,14
